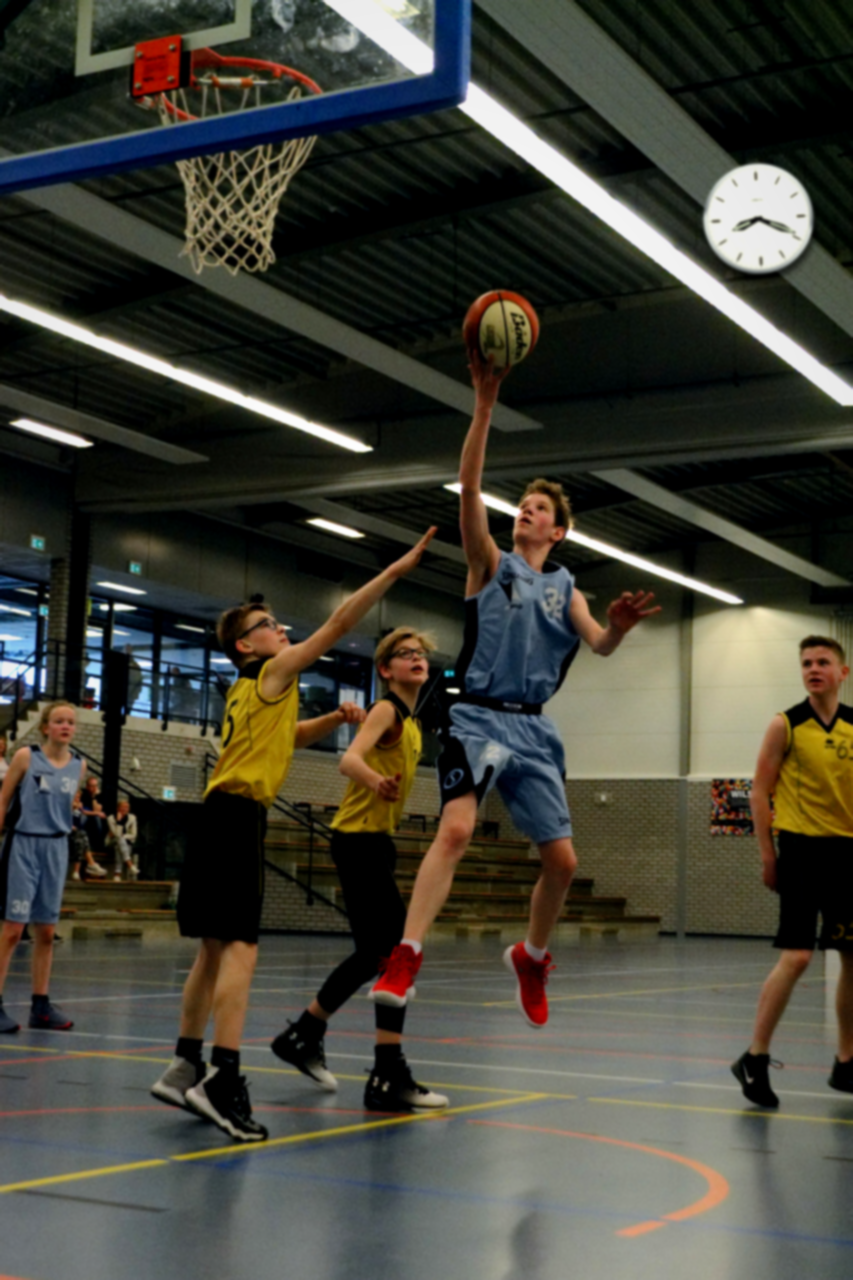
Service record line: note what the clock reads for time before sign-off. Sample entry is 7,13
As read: 8,19
